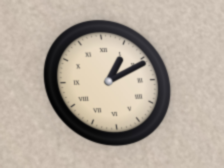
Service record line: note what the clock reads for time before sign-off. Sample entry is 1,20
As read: 1,11
